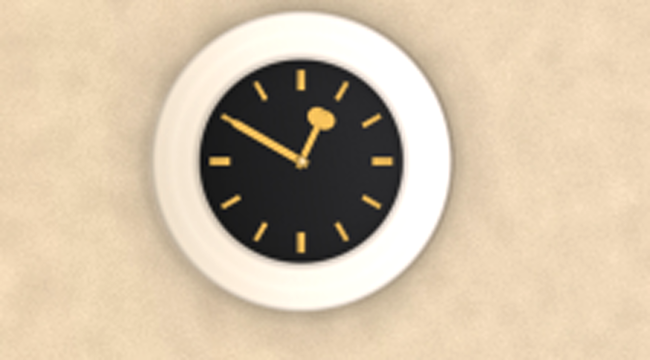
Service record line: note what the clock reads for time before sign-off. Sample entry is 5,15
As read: 12,50
